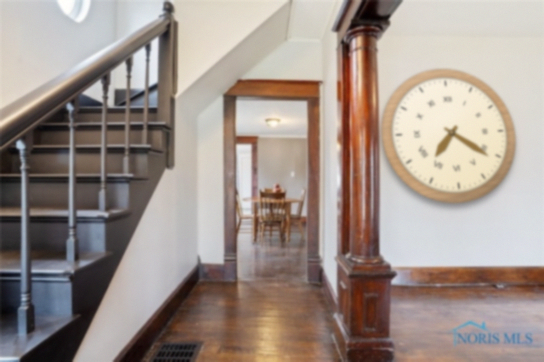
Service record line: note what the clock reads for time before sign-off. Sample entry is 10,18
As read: 7,21
